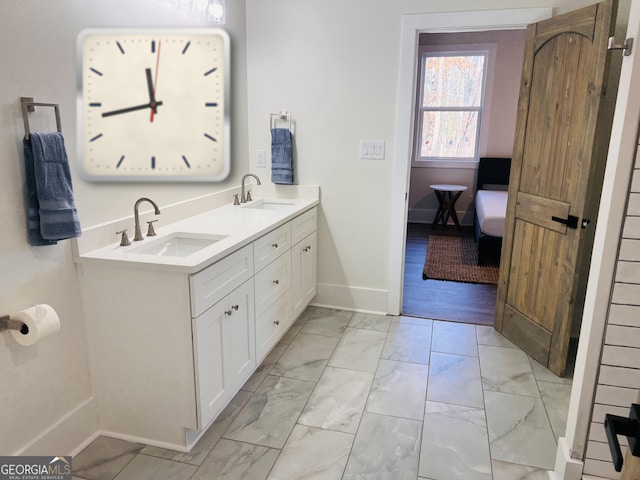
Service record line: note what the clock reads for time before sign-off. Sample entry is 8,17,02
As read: 11,43,01
